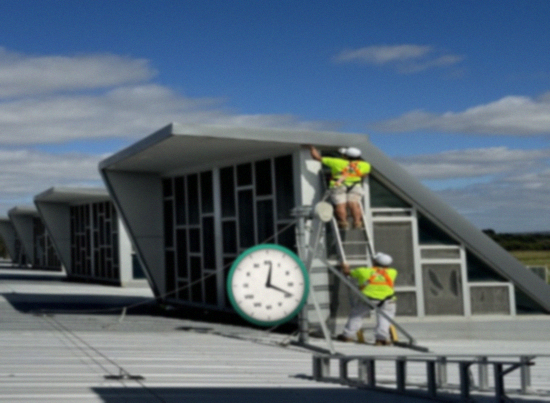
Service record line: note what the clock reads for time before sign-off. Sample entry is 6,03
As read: 12,19
